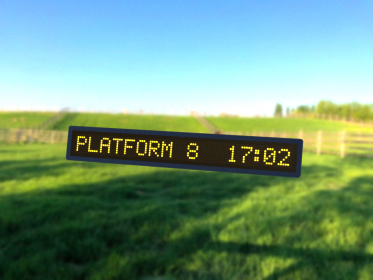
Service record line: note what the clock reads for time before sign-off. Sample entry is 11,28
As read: 17,02
